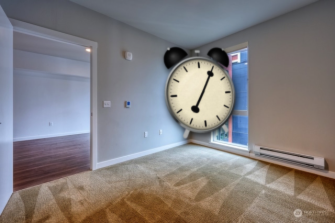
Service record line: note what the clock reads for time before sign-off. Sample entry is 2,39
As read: 7,05
